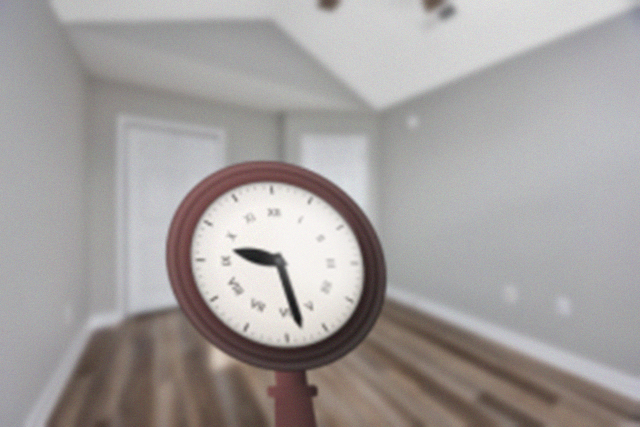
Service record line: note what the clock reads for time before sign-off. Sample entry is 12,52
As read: 9,28
